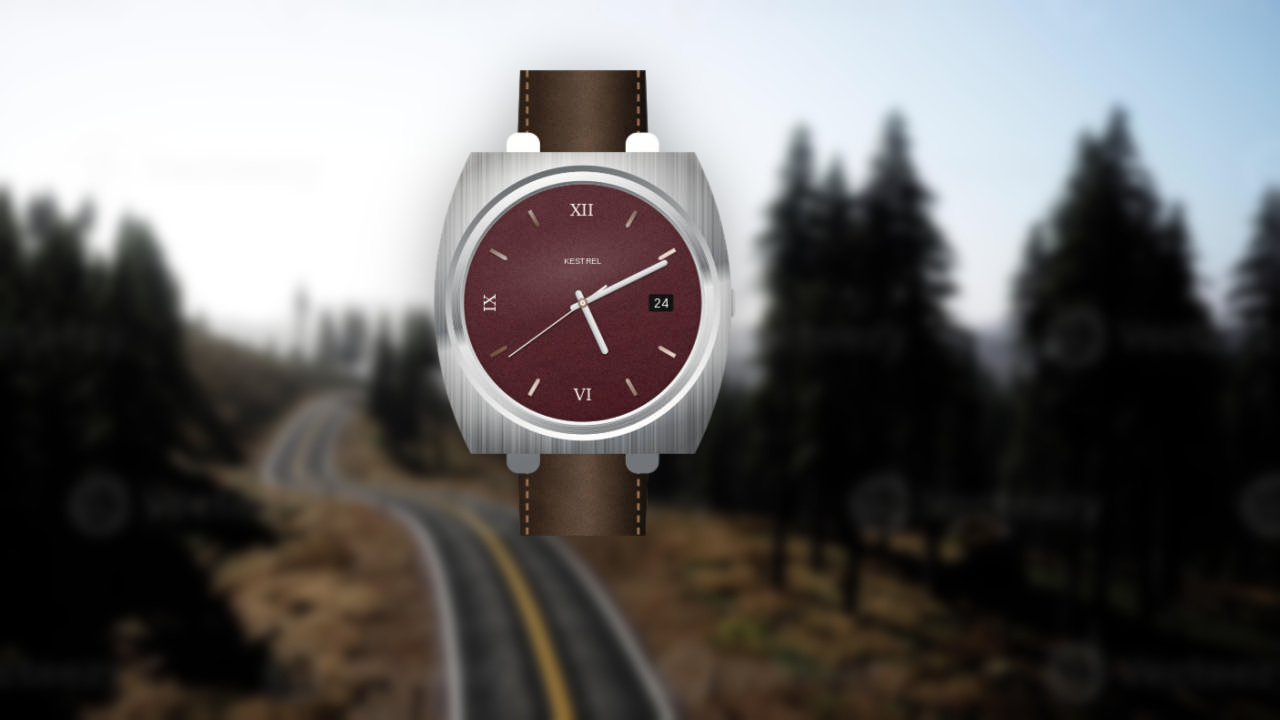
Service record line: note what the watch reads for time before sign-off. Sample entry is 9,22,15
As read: 5,10,39
